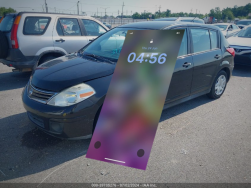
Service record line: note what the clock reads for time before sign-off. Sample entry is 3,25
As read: 4,56
